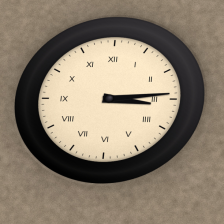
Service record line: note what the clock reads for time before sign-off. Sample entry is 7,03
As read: 3,14
